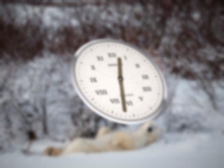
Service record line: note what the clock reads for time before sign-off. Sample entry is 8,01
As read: 12,32
